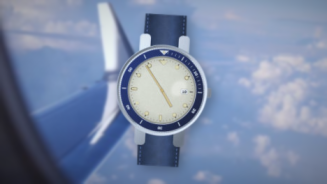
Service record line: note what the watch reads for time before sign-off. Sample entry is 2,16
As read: 4,54
